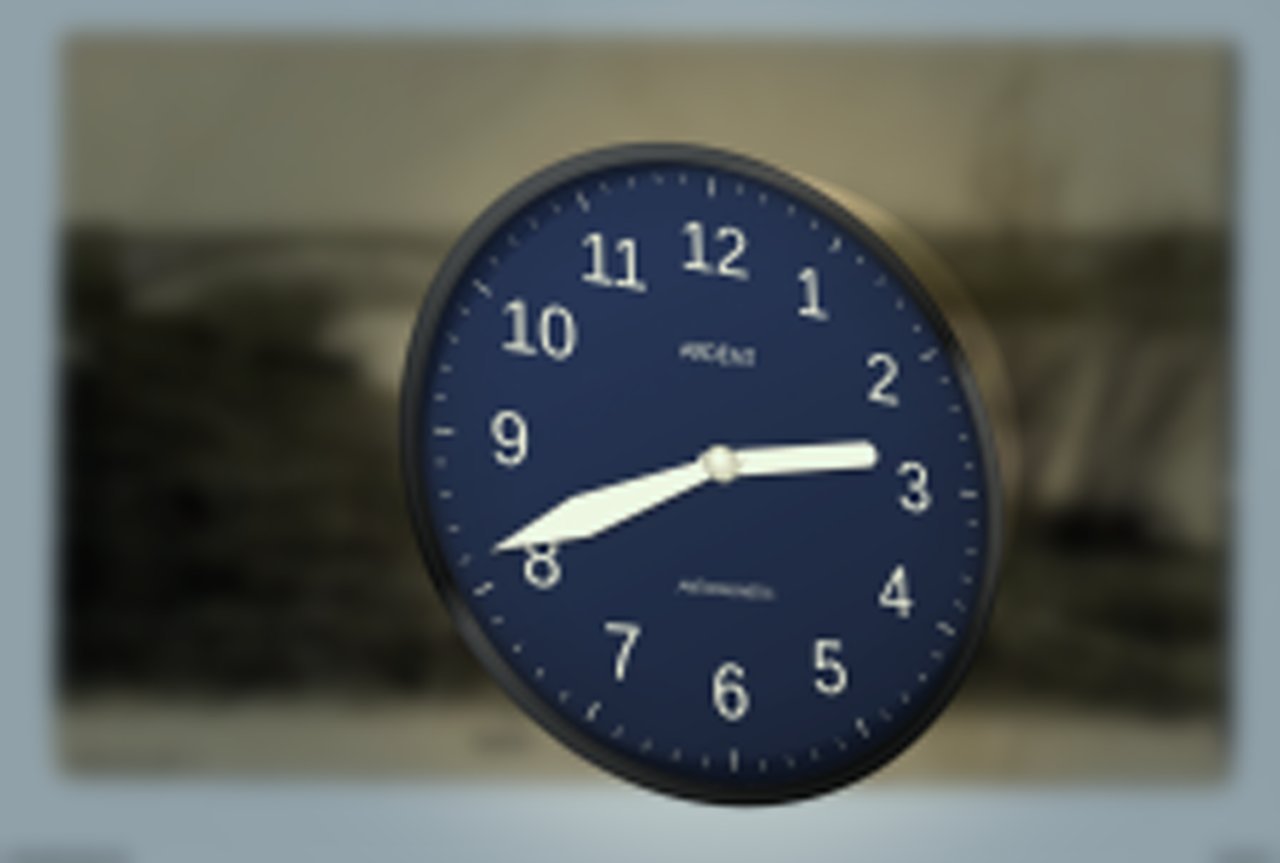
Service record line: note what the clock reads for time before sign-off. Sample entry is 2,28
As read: 2,41
